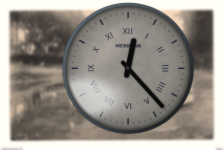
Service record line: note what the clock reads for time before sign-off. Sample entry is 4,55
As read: 12,23
